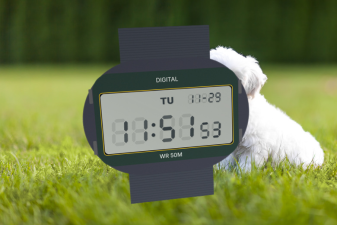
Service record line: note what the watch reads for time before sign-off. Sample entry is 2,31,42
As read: 11,51,53
